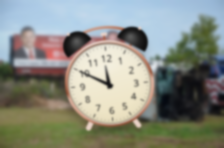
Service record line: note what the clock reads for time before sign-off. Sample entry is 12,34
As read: 11,50
